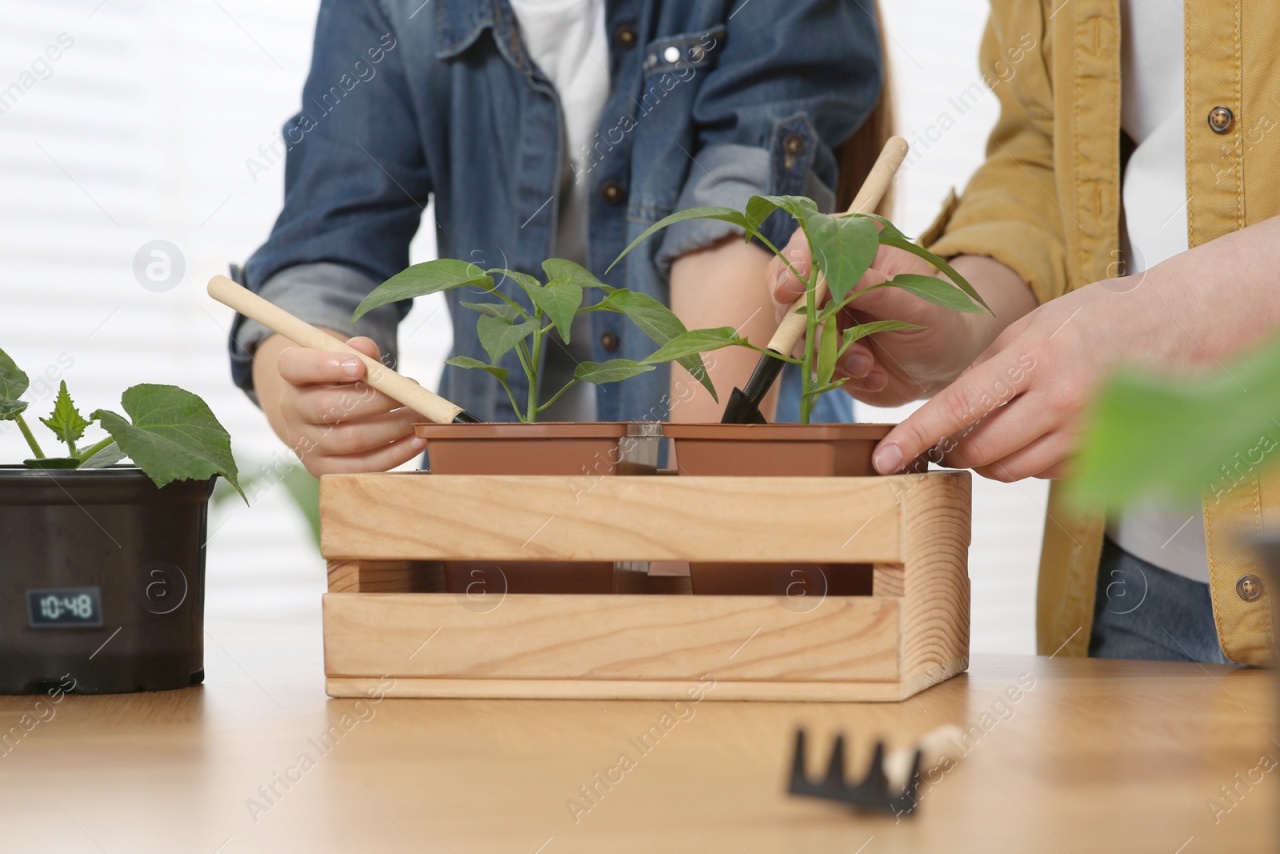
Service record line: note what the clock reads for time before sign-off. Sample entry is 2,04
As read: 10,48
